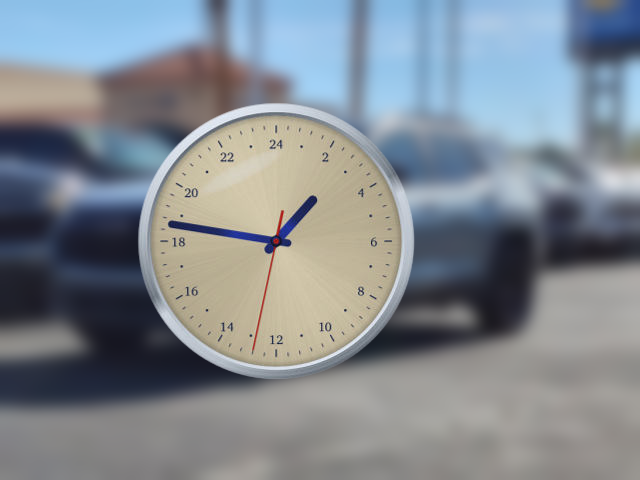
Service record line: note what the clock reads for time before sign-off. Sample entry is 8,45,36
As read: 2,46,32
